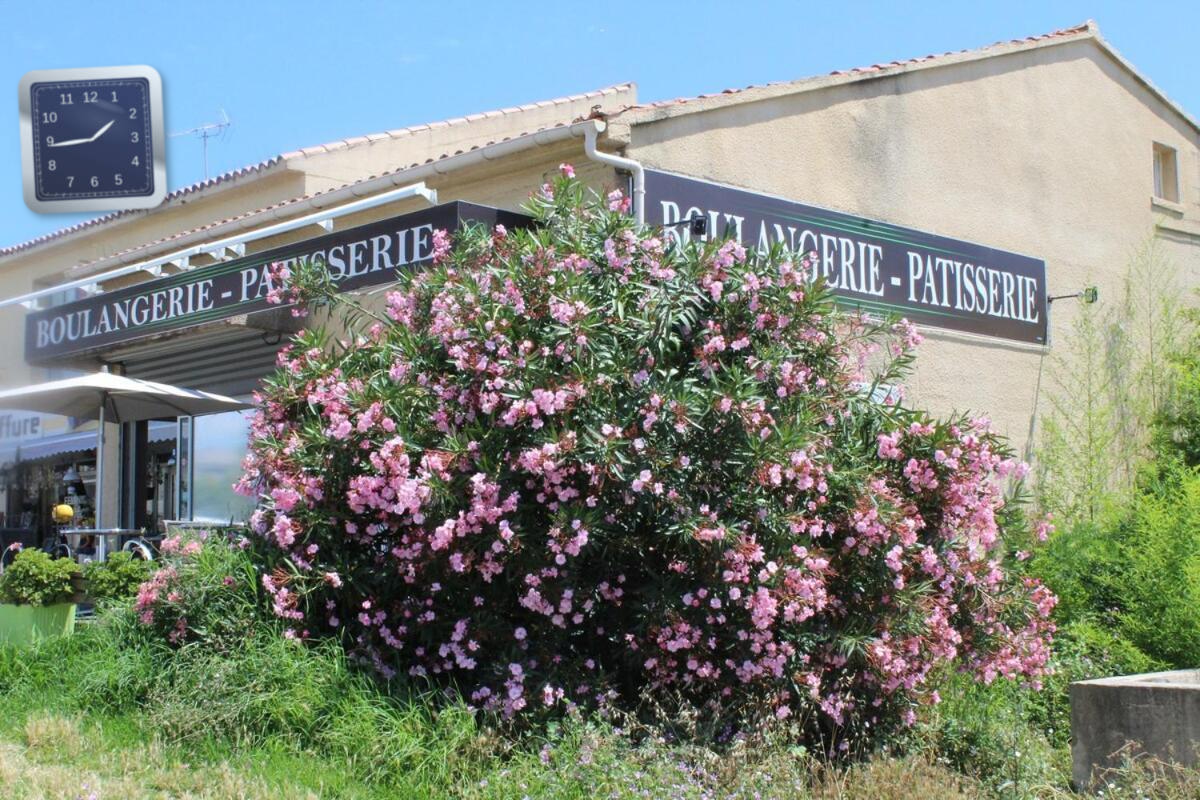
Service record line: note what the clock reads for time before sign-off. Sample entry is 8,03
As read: 1,44
